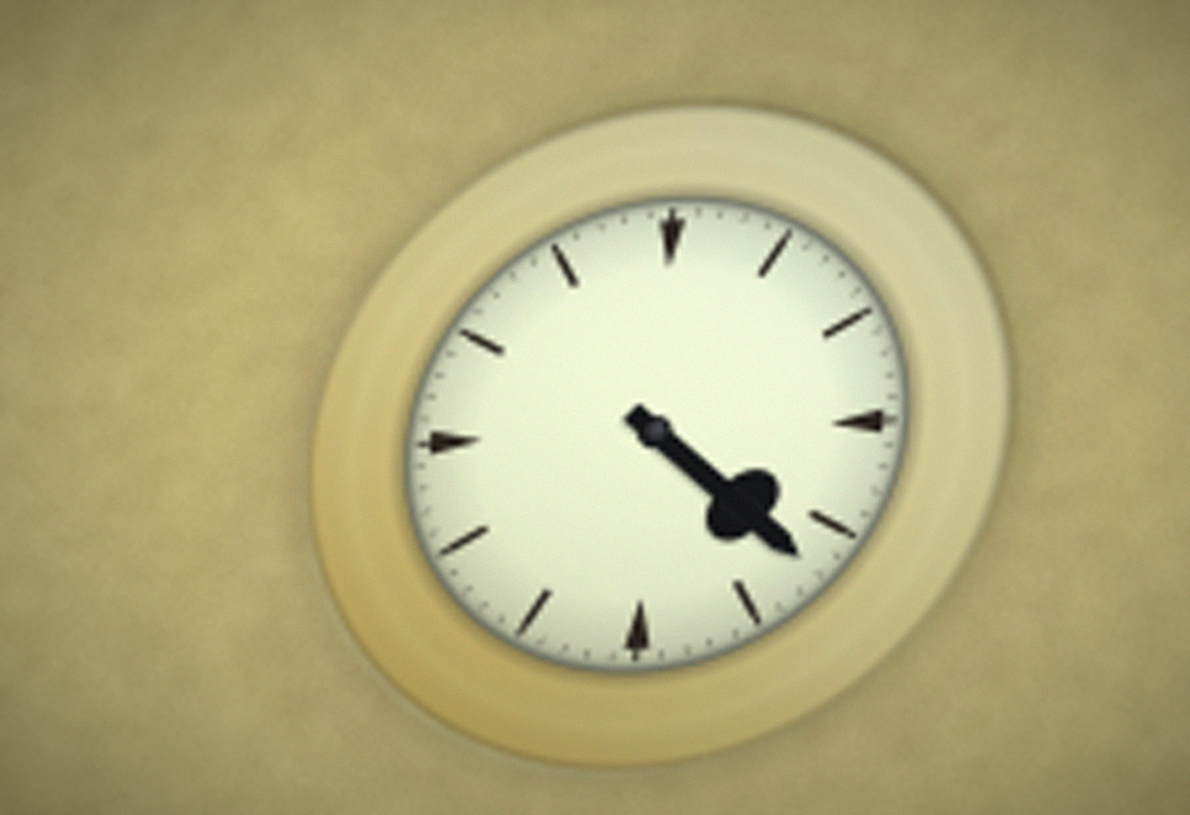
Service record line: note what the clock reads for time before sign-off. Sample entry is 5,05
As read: 4,22
